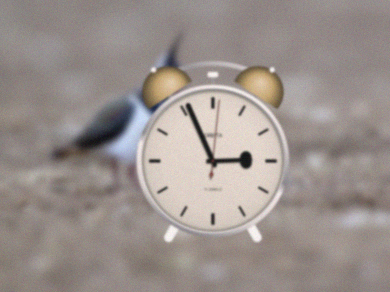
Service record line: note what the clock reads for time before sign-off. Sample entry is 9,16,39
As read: 2,56,01
